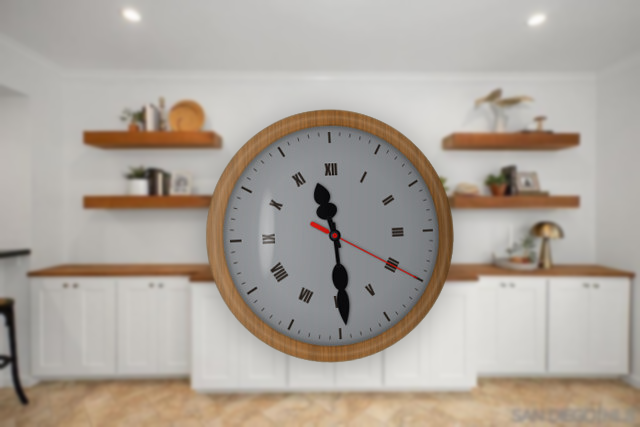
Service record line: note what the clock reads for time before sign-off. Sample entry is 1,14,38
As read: 11,29,20
